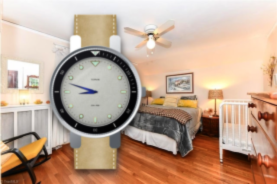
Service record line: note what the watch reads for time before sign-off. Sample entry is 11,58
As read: 8,48
